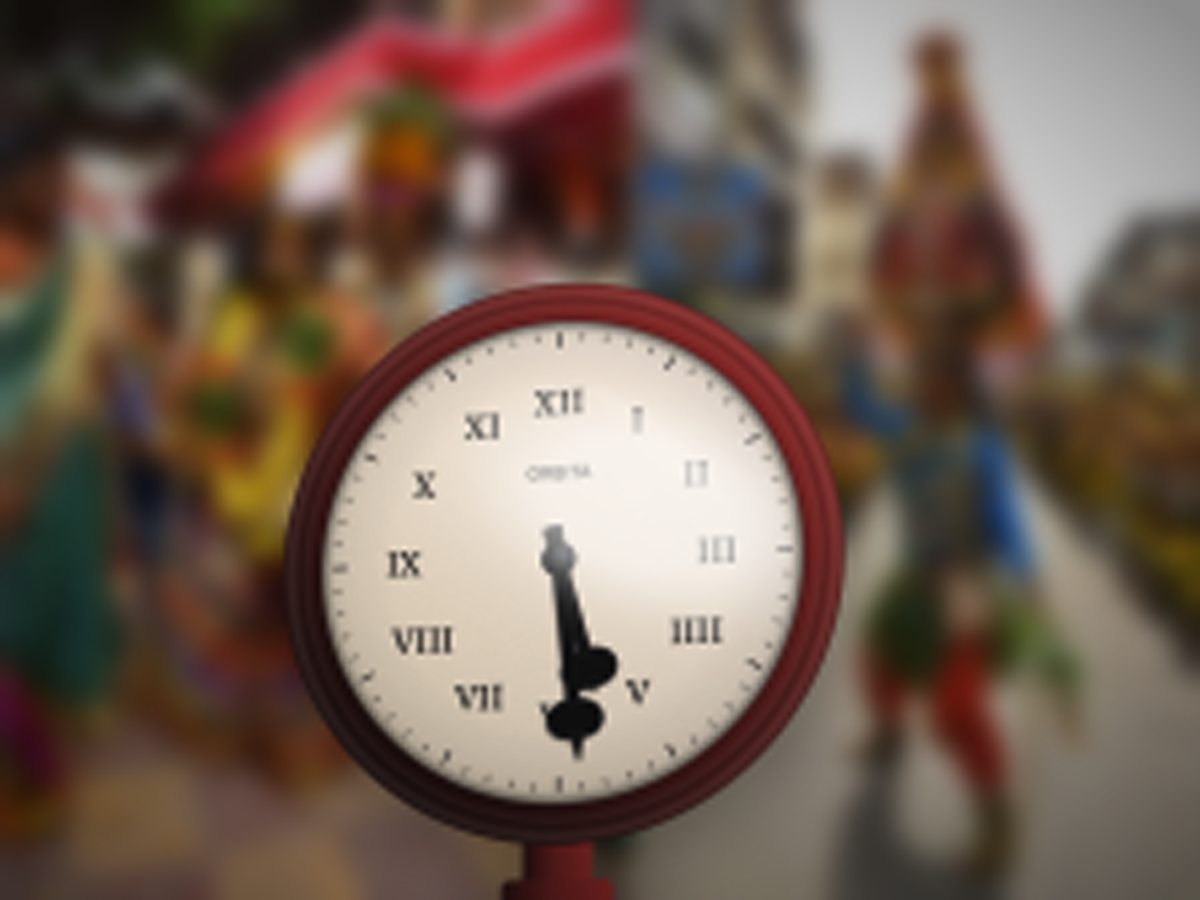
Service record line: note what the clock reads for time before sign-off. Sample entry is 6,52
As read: 5,29
